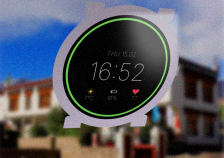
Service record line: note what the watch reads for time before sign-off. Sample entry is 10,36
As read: 16,52
